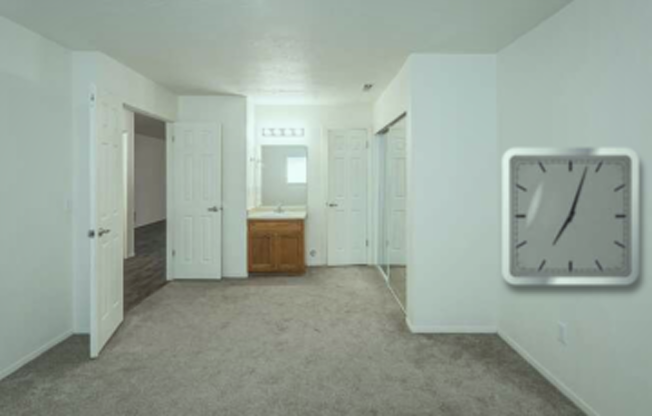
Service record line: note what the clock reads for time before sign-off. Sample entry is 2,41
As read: 7,03
